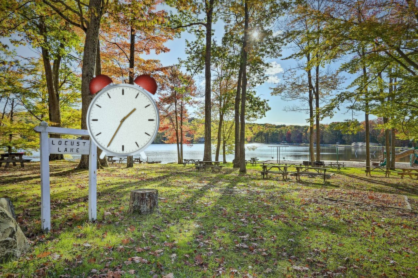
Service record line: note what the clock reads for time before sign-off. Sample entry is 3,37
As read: 1,35
